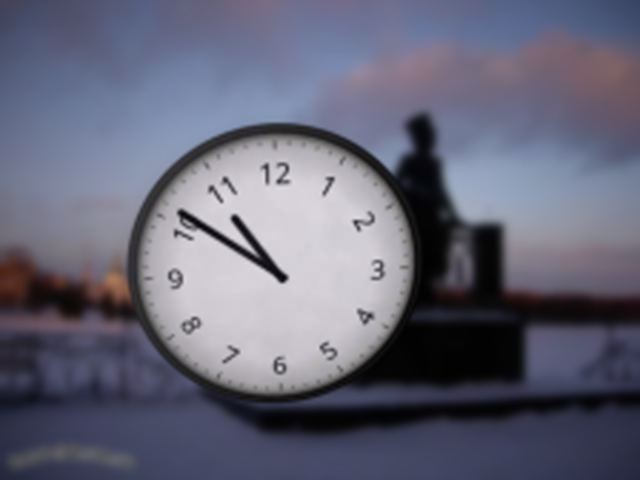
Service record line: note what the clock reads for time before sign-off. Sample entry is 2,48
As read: 10,51
